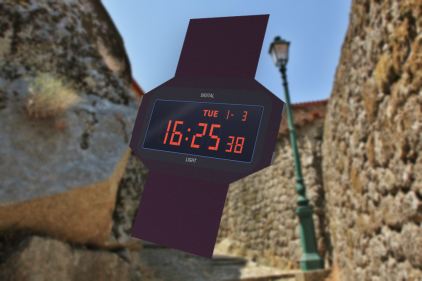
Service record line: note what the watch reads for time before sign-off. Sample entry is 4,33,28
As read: 16,25,38
